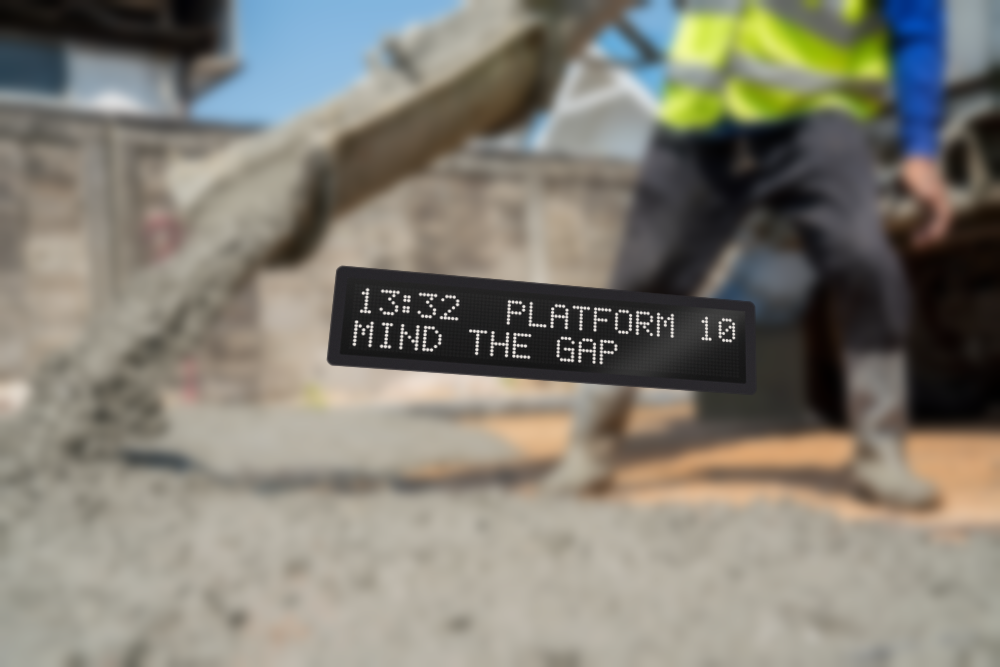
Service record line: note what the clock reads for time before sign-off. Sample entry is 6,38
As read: 13,32
